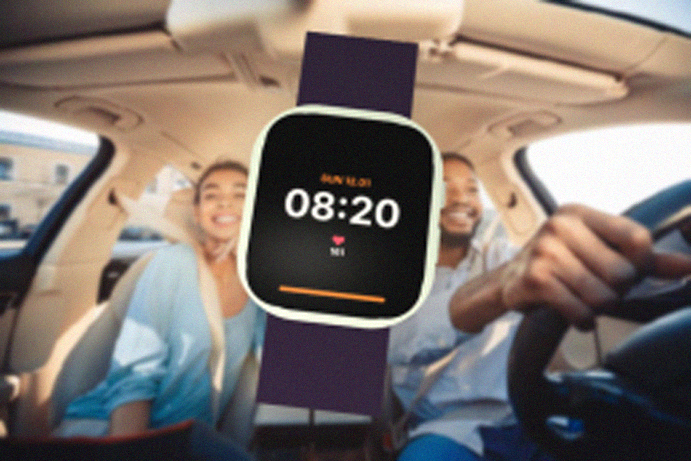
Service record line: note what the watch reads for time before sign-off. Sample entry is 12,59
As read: 8,20
